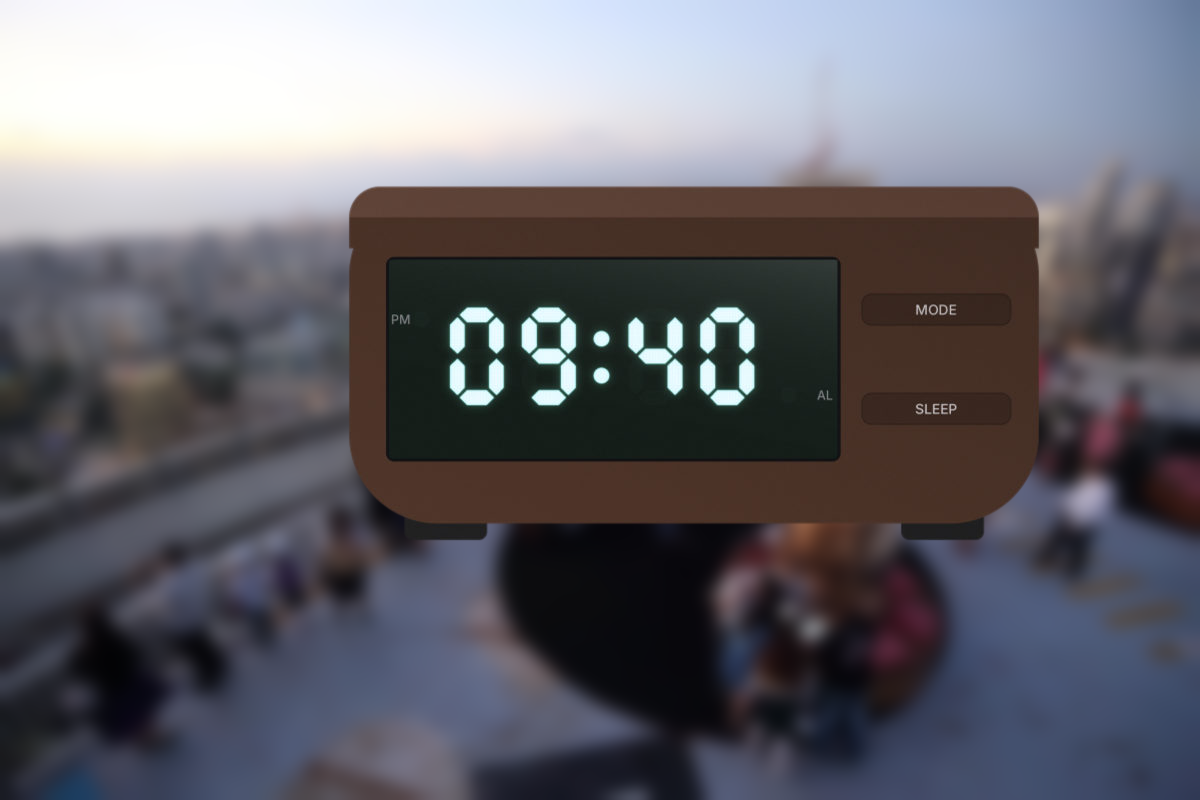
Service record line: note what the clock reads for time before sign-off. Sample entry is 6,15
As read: 9,40
